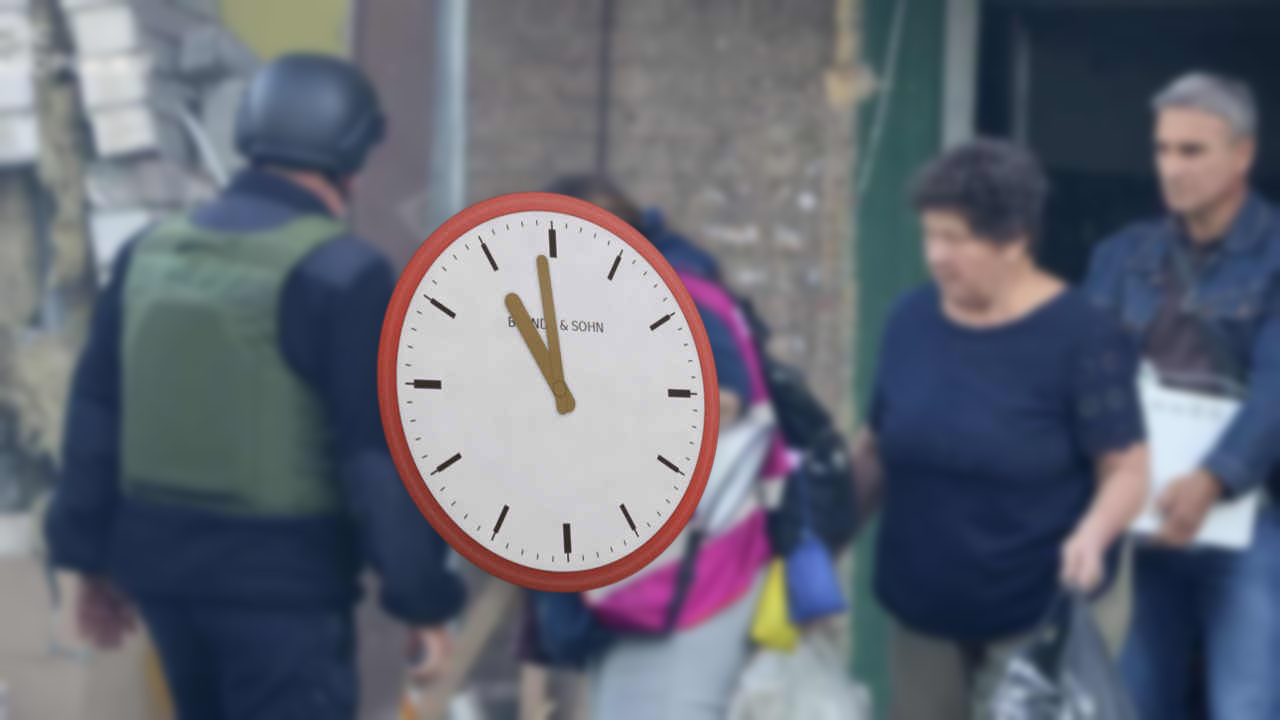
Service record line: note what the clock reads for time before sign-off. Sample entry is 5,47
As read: 10,59
